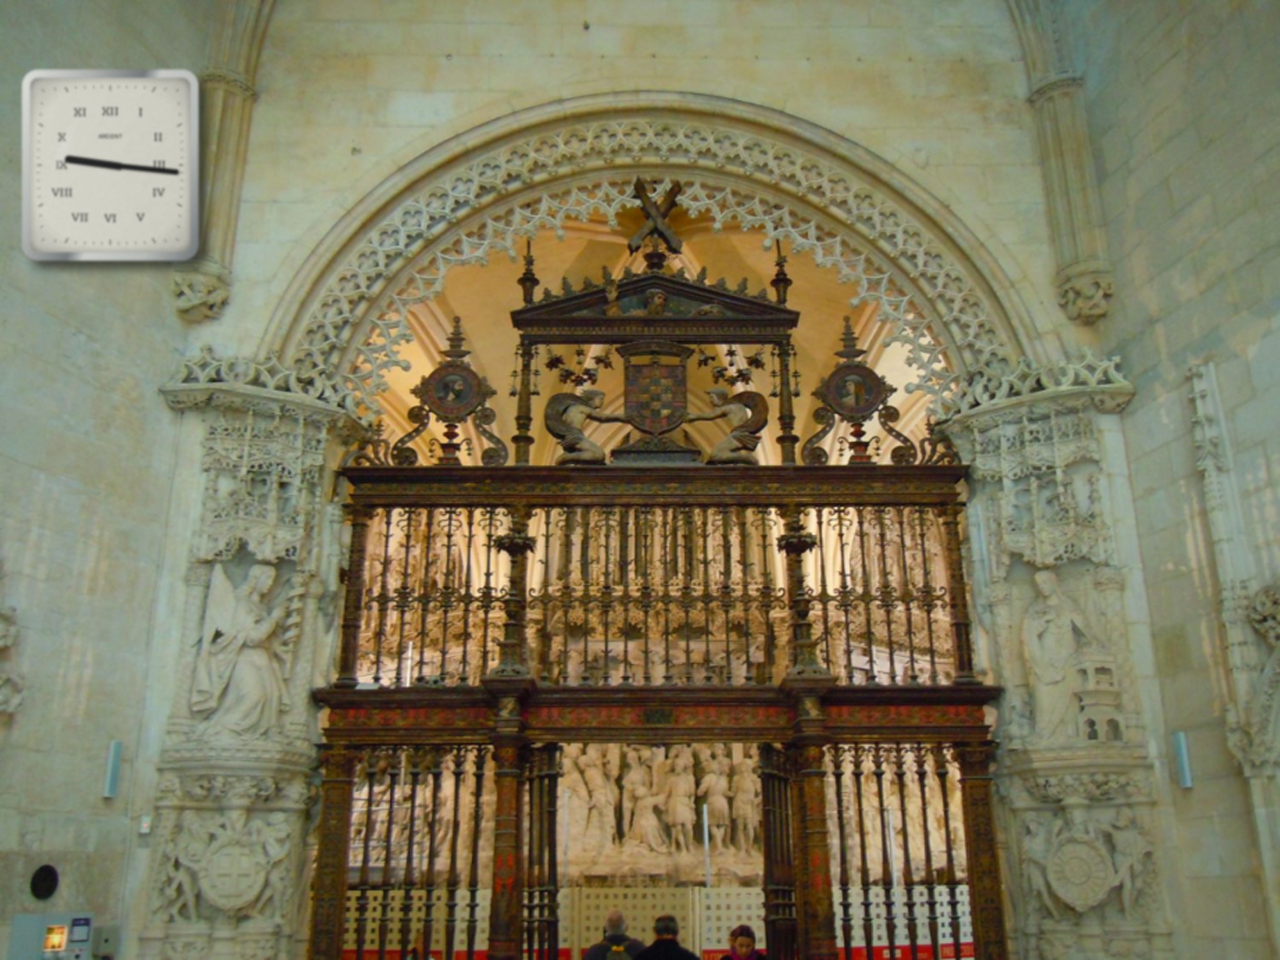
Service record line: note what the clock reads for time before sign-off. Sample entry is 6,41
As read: 9,16
